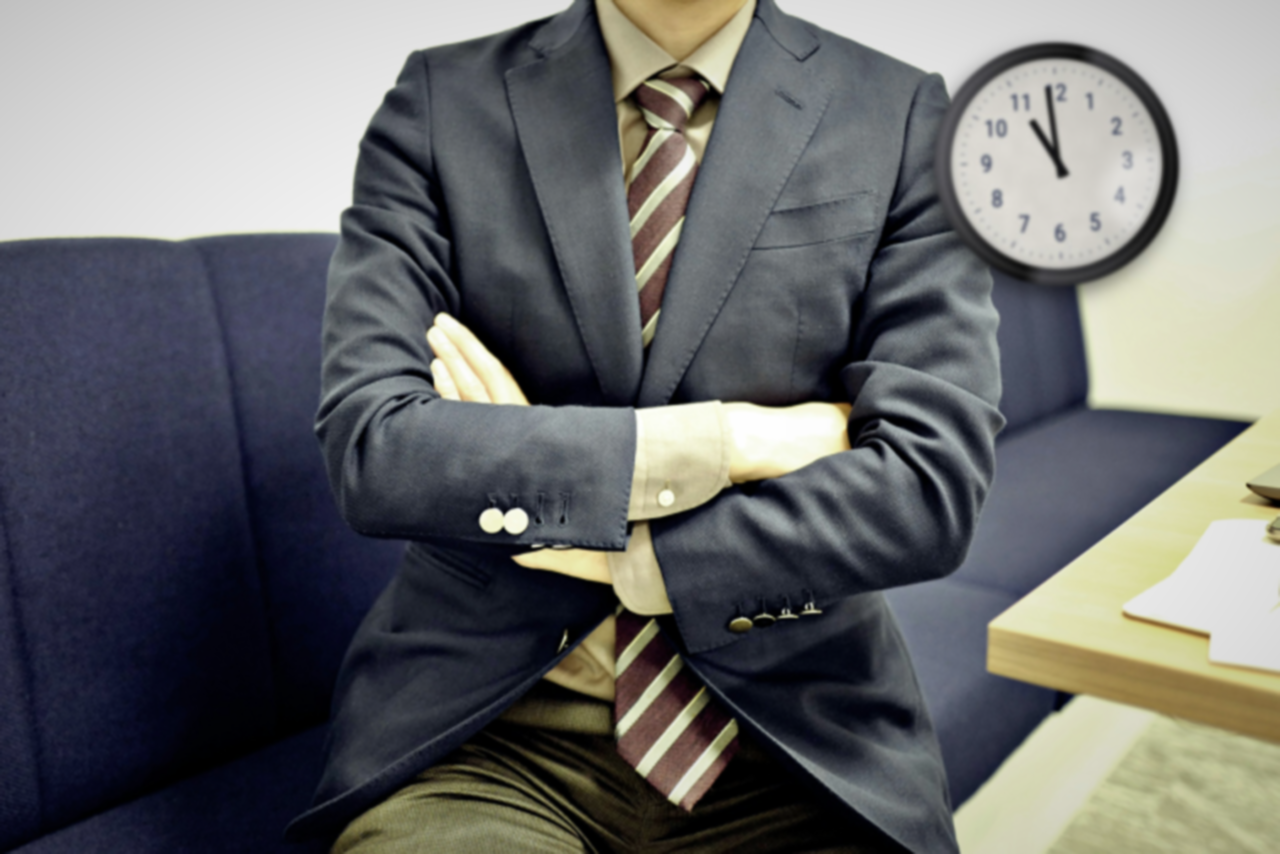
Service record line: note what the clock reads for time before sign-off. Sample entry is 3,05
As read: 10,59
